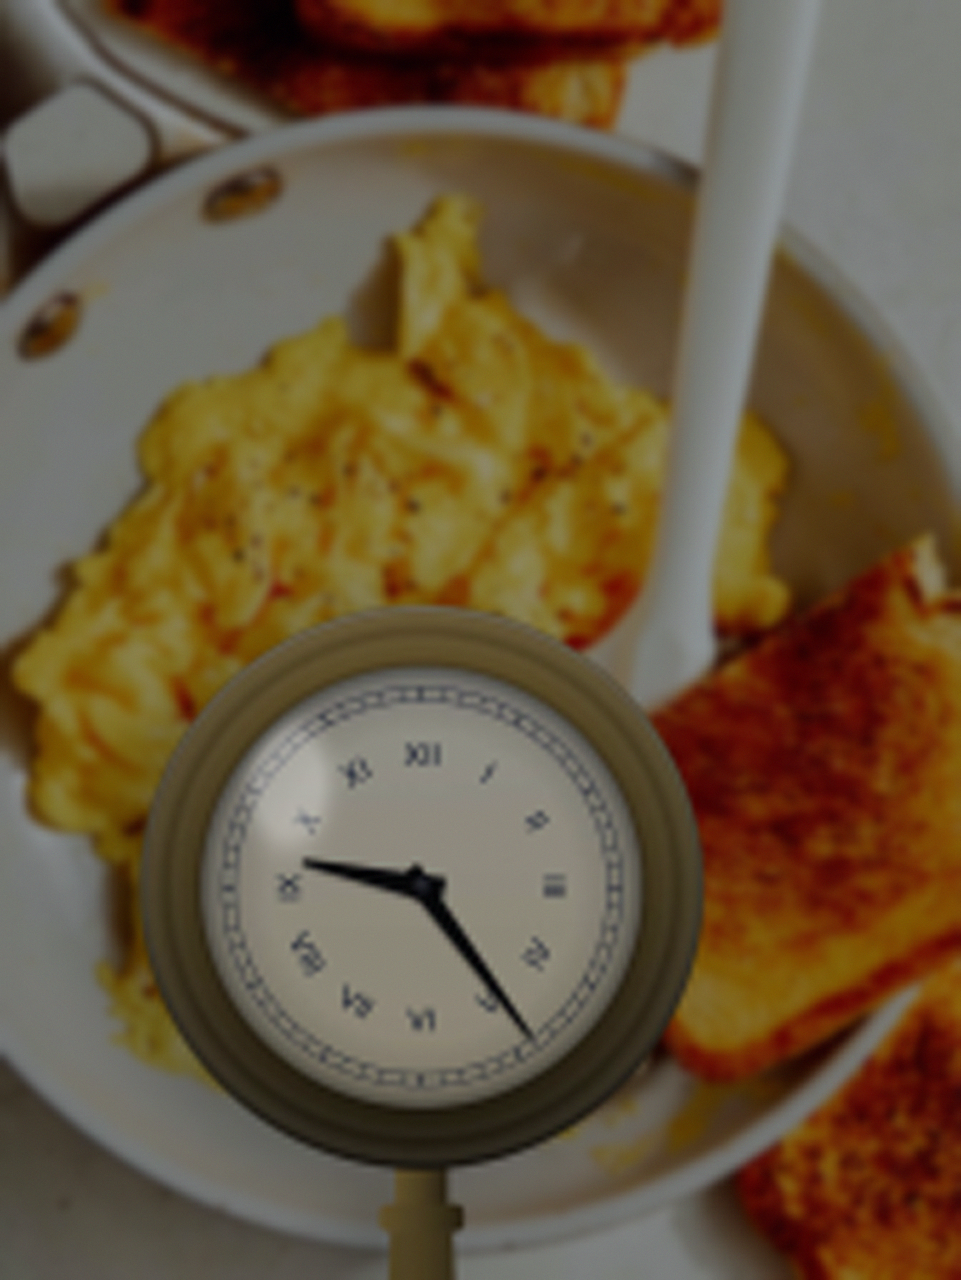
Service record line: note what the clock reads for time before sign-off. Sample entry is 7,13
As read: 9,24
